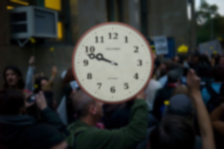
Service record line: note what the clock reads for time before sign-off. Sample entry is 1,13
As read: 9,48
